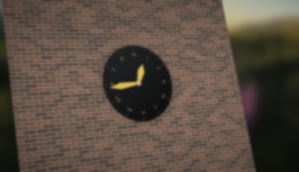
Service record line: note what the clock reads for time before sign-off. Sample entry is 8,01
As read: 12,44
